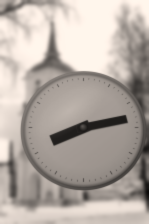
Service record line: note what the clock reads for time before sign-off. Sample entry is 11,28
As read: 8,13
